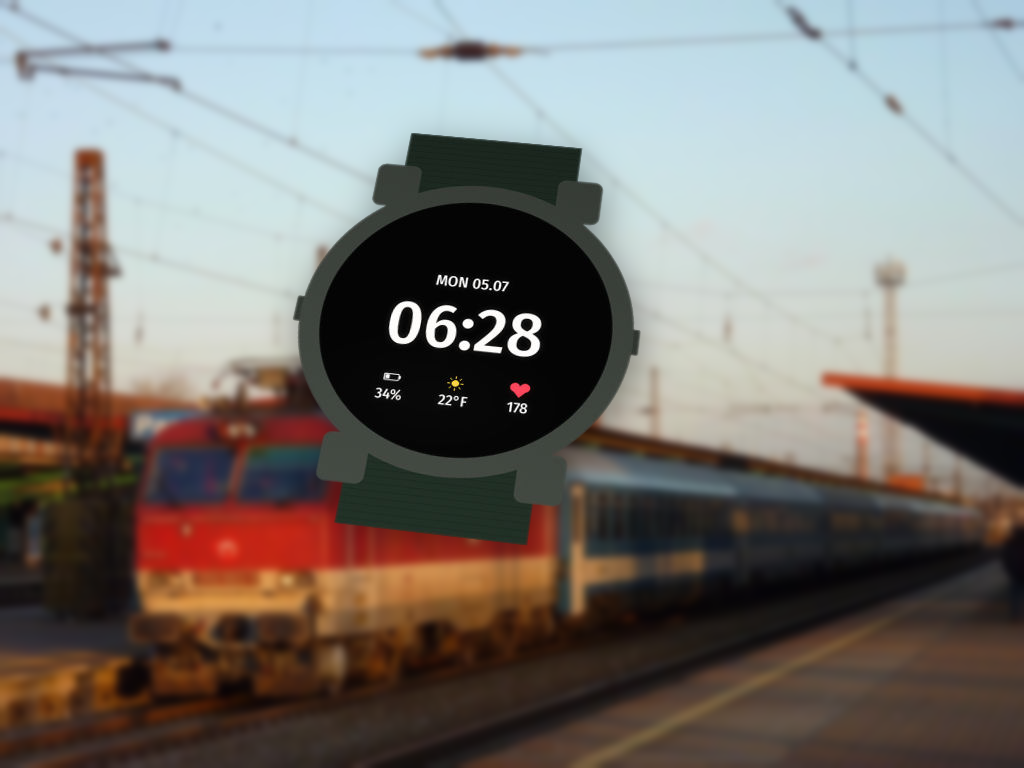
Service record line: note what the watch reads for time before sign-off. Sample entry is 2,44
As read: 6,28
